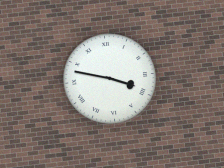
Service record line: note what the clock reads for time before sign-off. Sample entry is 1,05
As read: 3,48
